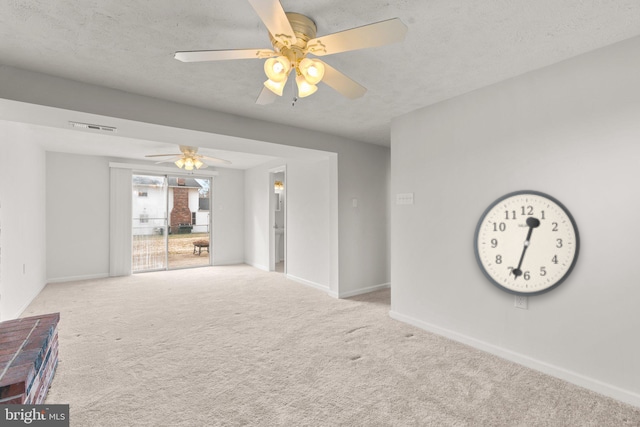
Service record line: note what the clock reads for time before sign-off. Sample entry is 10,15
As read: 12,33
